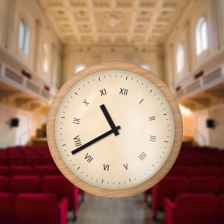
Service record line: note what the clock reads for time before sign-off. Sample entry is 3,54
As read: 10,38
